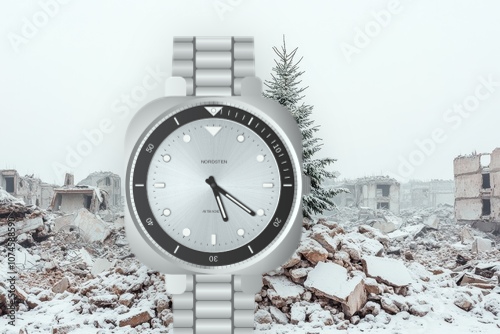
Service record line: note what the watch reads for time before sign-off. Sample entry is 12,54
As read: 5,21
